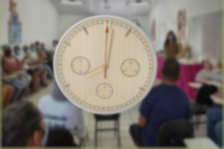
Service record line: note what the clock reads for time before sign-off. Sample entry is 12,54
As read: 8,01
